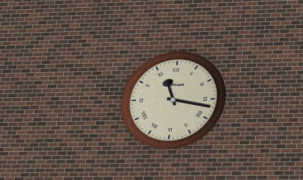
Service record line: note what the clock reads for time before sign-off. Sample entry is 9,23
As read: 11,17
